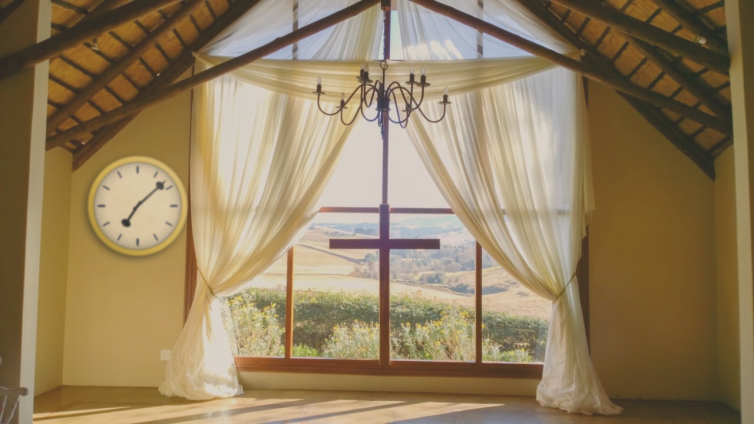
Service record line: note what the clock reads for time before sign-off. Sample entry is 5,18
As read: 7,08
